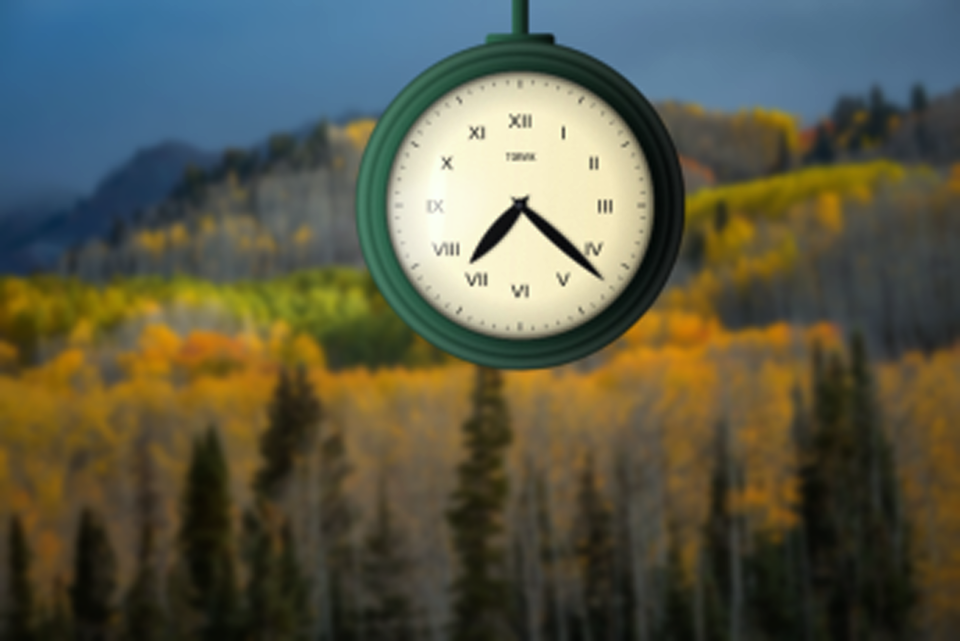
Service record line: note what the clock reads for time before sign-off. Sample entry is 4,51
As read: 7,22
